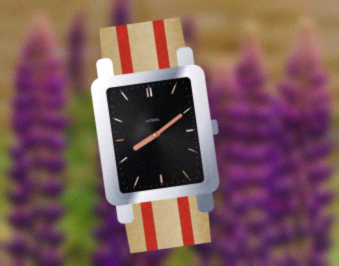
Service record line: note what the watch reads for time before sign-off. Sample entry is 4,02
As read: 8,10
